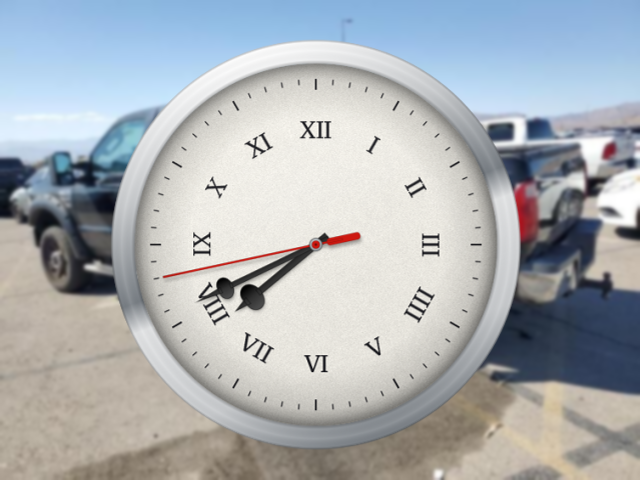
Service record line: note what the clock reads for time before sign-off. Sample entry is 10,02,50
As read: 7,40,43
